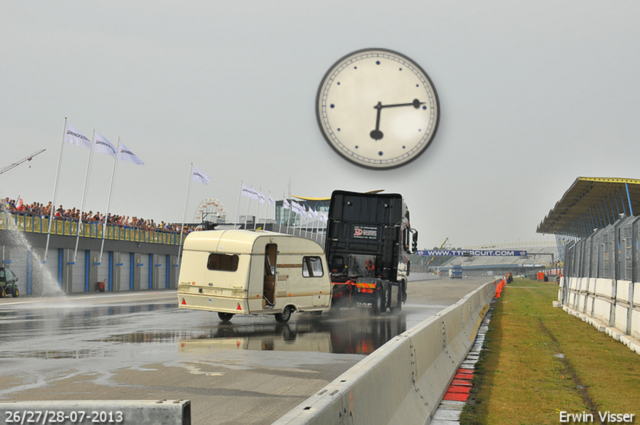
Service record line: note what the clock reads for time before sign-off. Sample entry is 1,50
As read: 6,14
